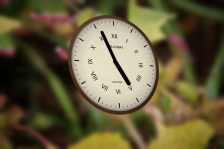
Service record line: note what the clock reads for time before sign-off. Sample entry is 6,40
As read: 4,56
